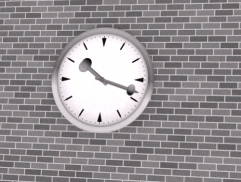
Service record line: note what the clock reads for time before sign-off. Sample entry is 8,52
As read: 10,18
